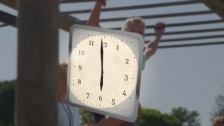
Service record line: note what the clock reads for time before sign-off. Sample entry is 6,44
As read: 5,59
